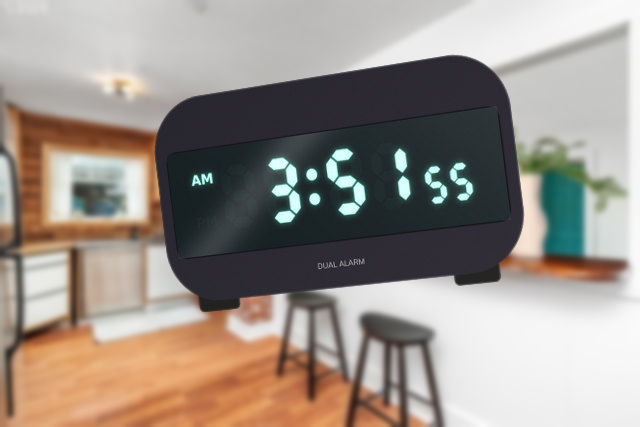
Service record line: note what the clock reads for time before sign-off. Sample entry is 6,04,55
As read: 3,51,55
